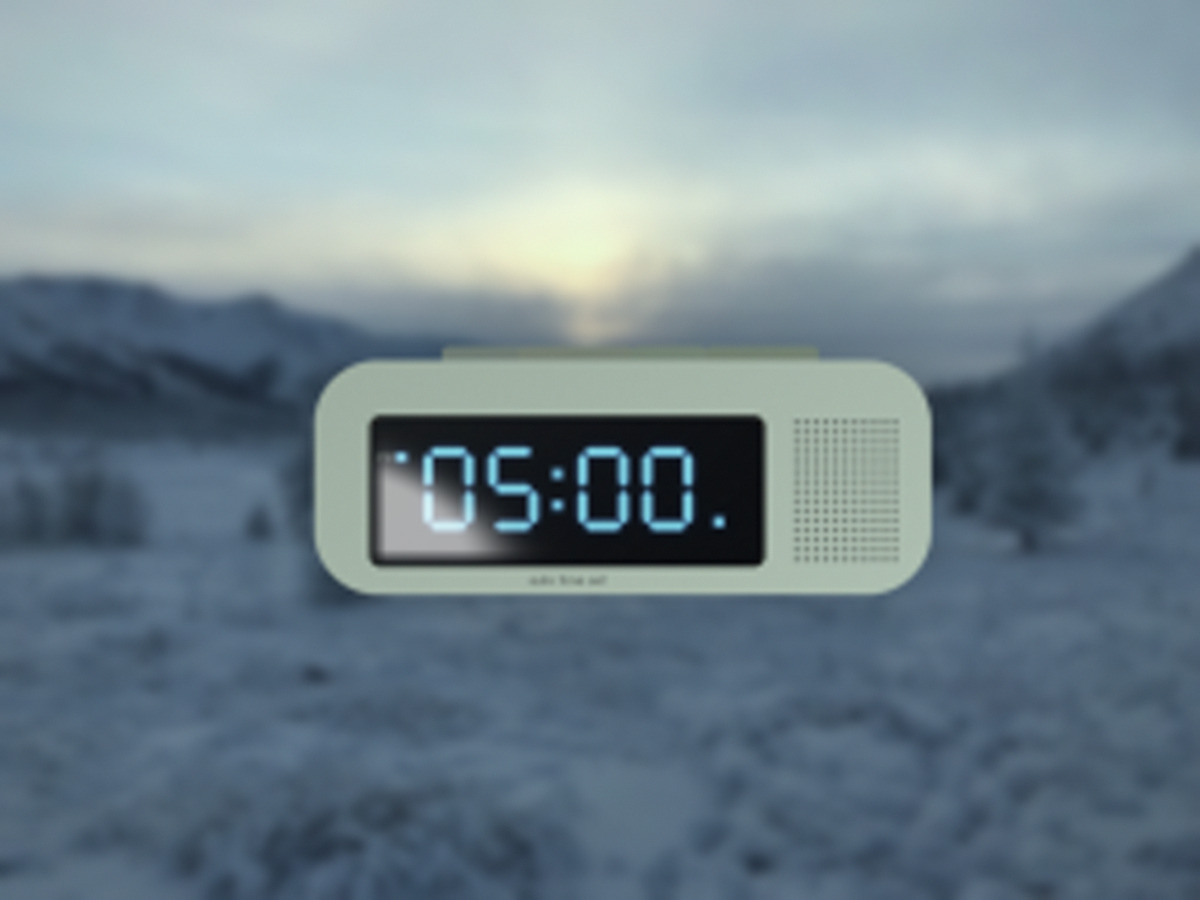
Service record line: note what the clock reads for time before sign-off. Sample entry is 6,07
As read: 5,00
